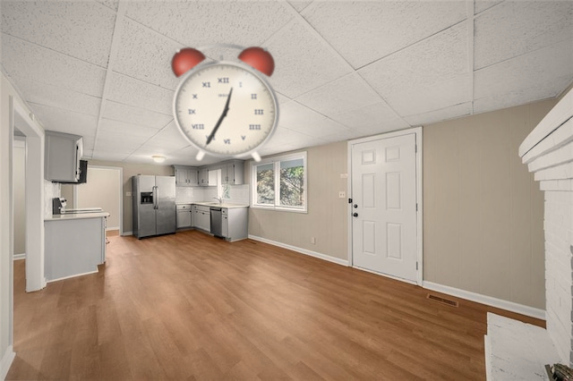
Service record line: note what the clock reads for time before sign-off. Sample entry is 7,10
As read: 12,35
